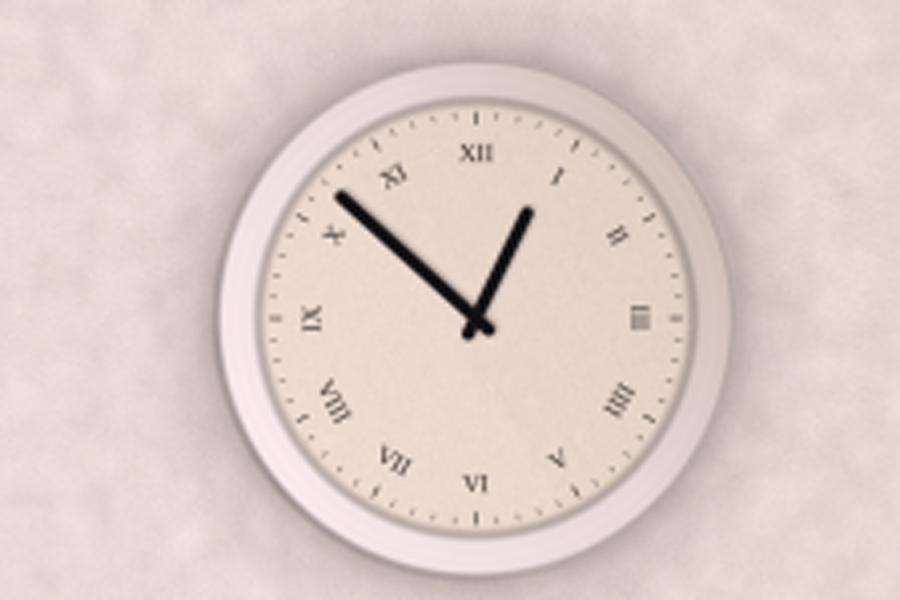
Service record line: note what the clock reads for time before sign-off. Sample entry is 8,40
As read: 12,52
